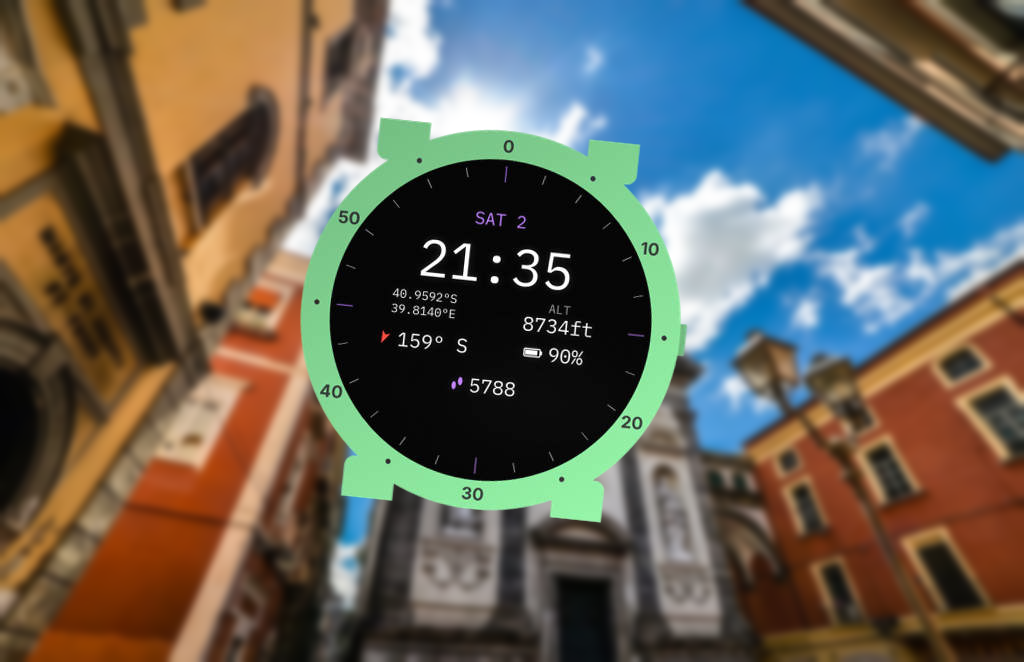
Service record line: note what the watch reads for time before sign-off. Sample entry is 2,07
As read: 21,35
